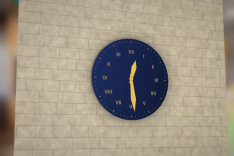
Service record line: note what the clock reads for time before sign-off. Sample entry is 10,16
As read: 12,29
